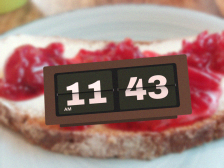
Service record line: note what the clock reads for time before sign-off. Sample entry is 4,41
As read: 11,43
